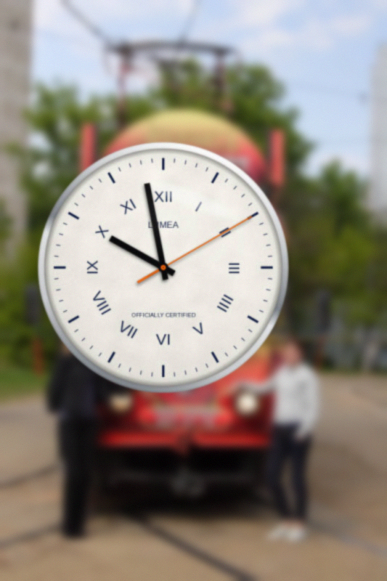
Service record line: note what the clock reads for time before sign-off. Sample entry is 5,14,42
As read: 9,58,10
